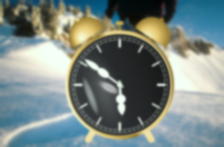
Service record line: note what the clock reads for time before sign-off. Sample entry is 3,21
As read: 5,51
